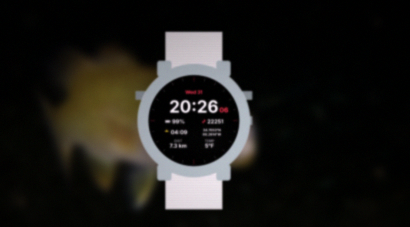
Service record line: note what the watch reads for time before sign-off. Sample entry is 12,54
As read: 20,26
